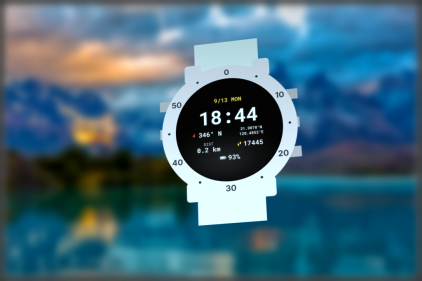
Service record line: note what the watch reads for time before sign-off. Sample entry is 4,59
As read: 18,44
